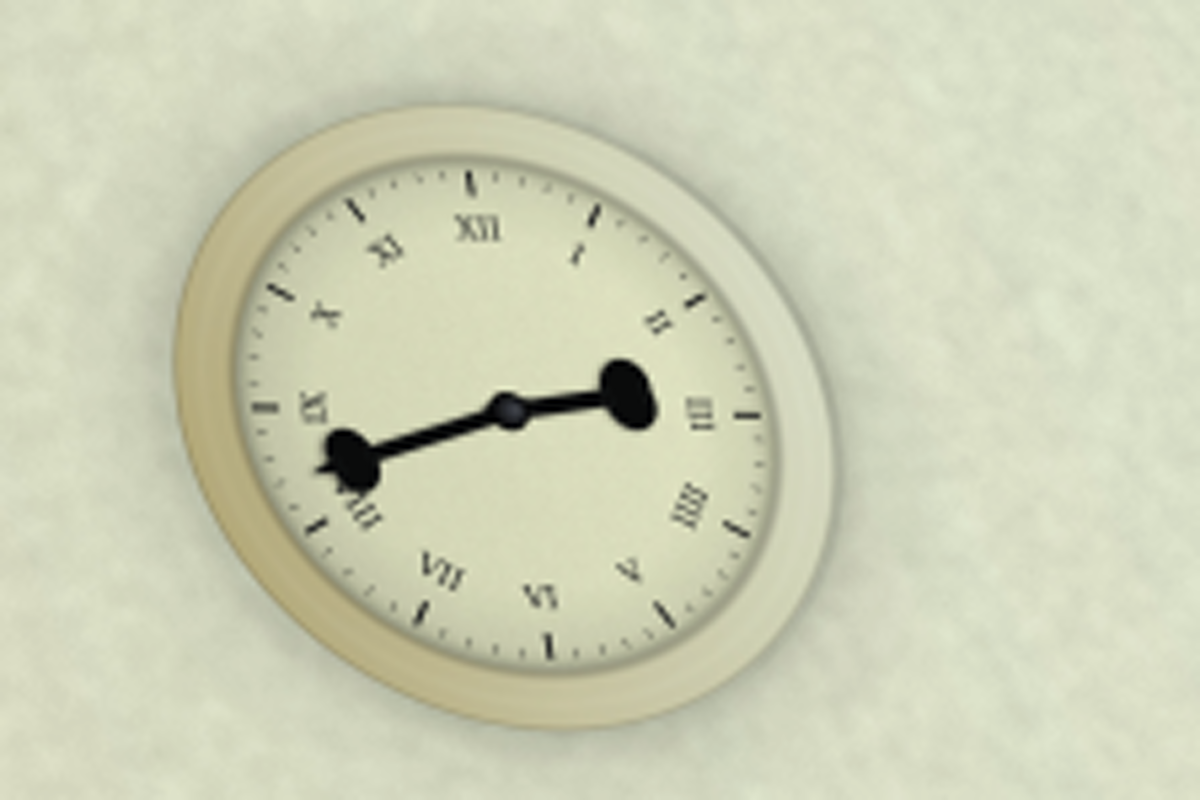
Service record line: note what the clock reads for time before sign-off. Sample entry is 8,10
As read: 2,42
